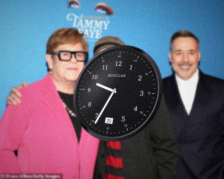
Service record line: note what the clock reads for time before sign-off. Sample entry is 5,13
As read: 9,34
